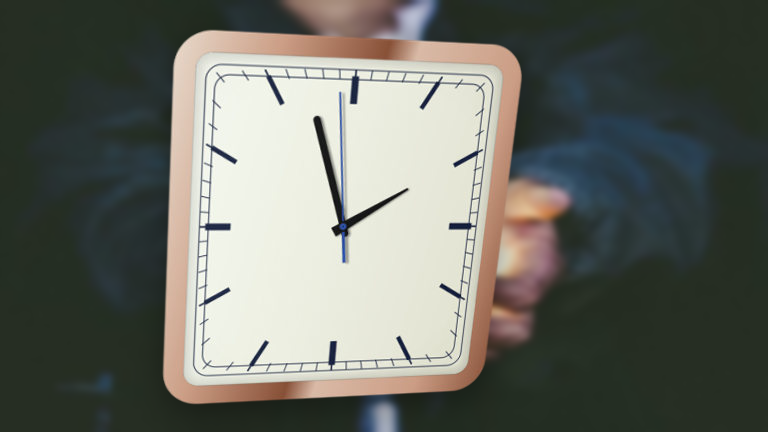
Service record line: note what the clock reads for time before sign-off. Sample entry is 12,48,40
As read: 1,56,59
